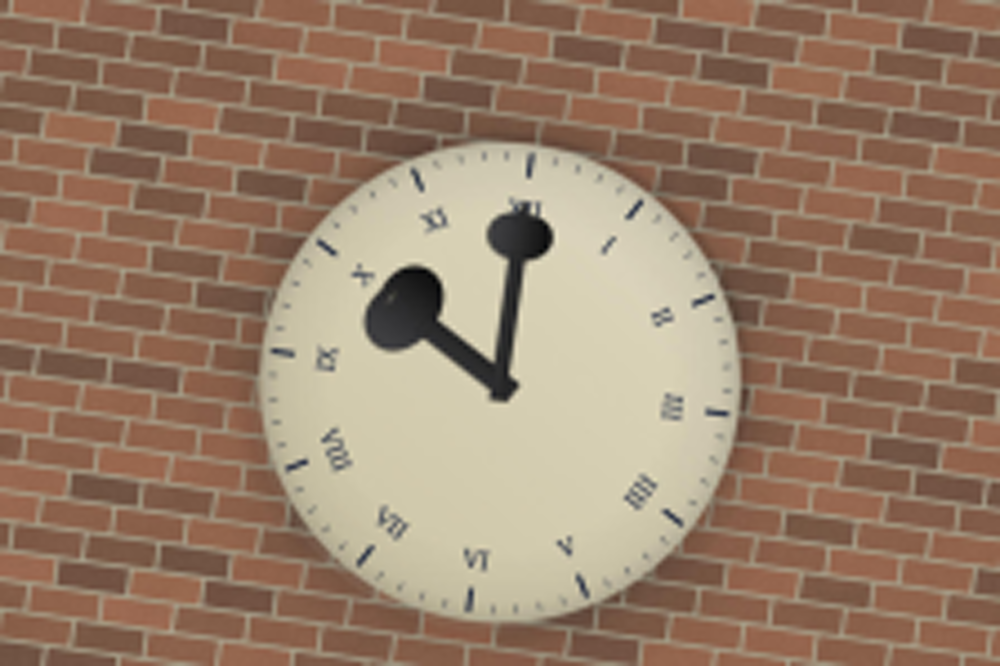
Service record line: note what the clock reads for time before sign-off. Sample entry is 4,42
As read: 10,00
